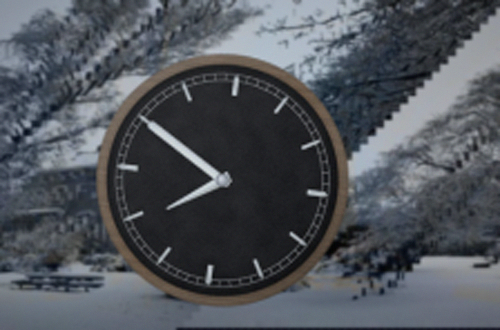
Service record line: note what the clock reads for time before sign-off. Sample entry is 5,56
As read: 7,50
